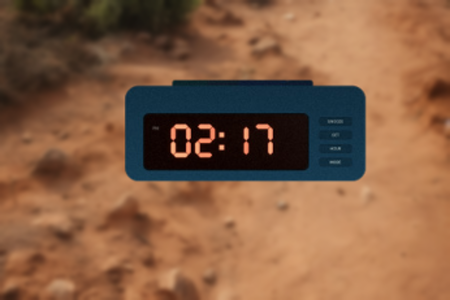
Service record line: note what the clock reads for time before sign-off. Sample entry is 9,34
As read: 2,17
